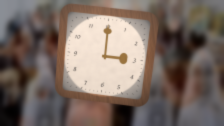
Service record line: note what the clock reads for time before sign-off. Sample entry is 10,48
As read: 3,00
